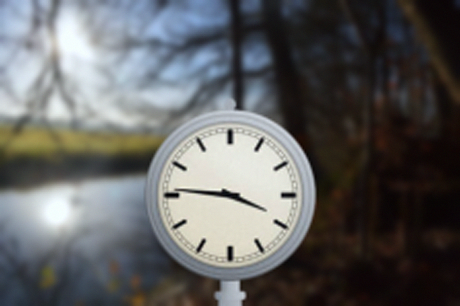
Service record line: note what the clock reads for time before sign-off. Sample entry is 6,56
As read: 3,46
